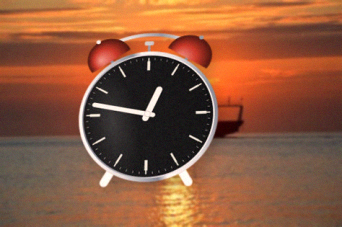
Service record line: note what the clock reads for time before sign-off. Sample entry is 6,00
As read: 12,47
